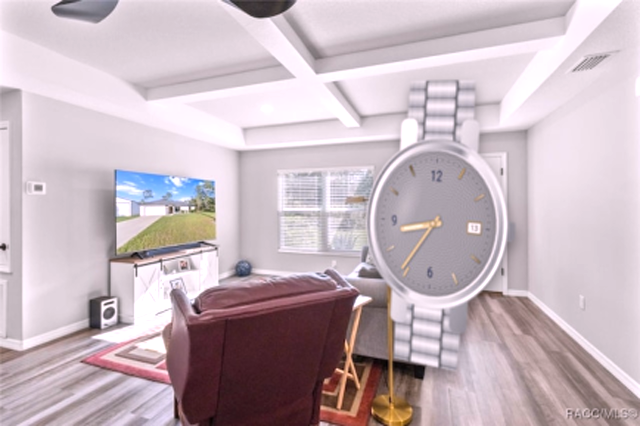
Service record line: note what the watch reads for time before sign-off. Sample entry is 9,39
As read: 8,36
